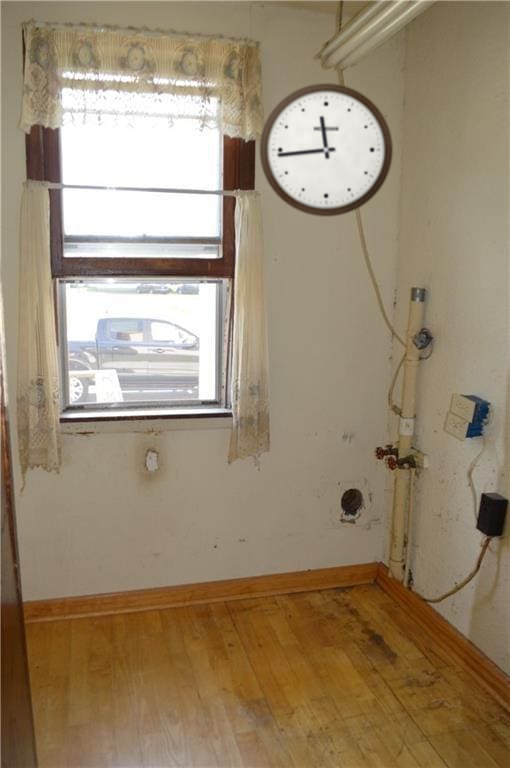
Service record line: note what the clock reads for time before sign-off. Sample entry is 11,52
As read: 11,44
